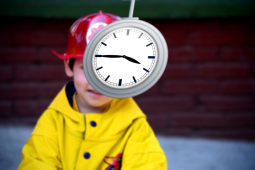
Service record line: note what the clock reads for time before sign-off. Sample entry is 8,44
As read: 3,45
